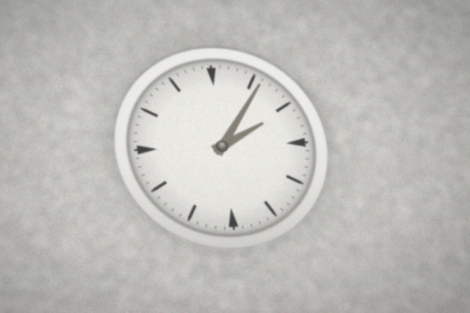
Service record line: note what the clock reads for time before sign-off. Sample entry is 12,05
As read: 2,06
